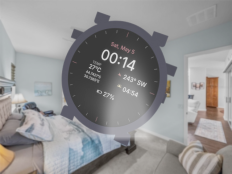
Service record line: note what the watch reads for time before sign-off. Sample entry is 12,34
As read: 0,14
